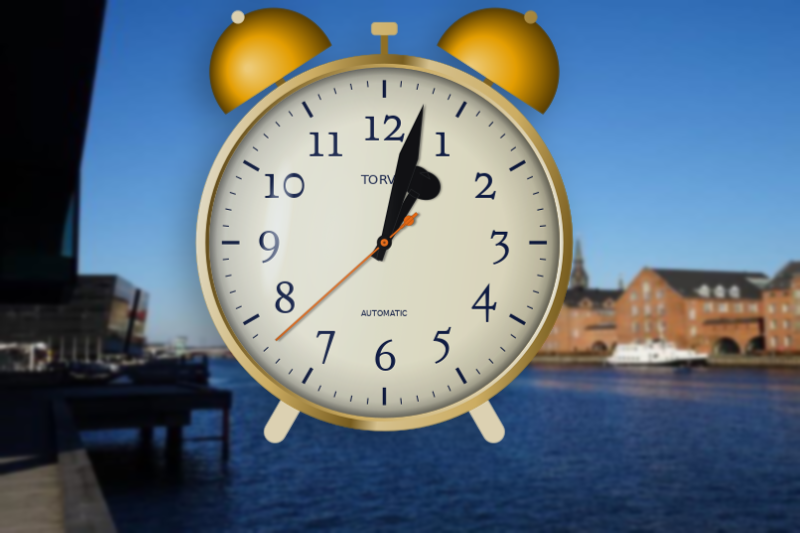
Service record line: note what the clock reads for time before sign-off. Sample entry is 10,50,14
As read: 1,02,38
